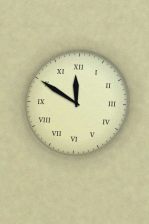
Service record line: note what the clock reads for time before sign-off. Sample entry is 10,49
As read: 11,50
